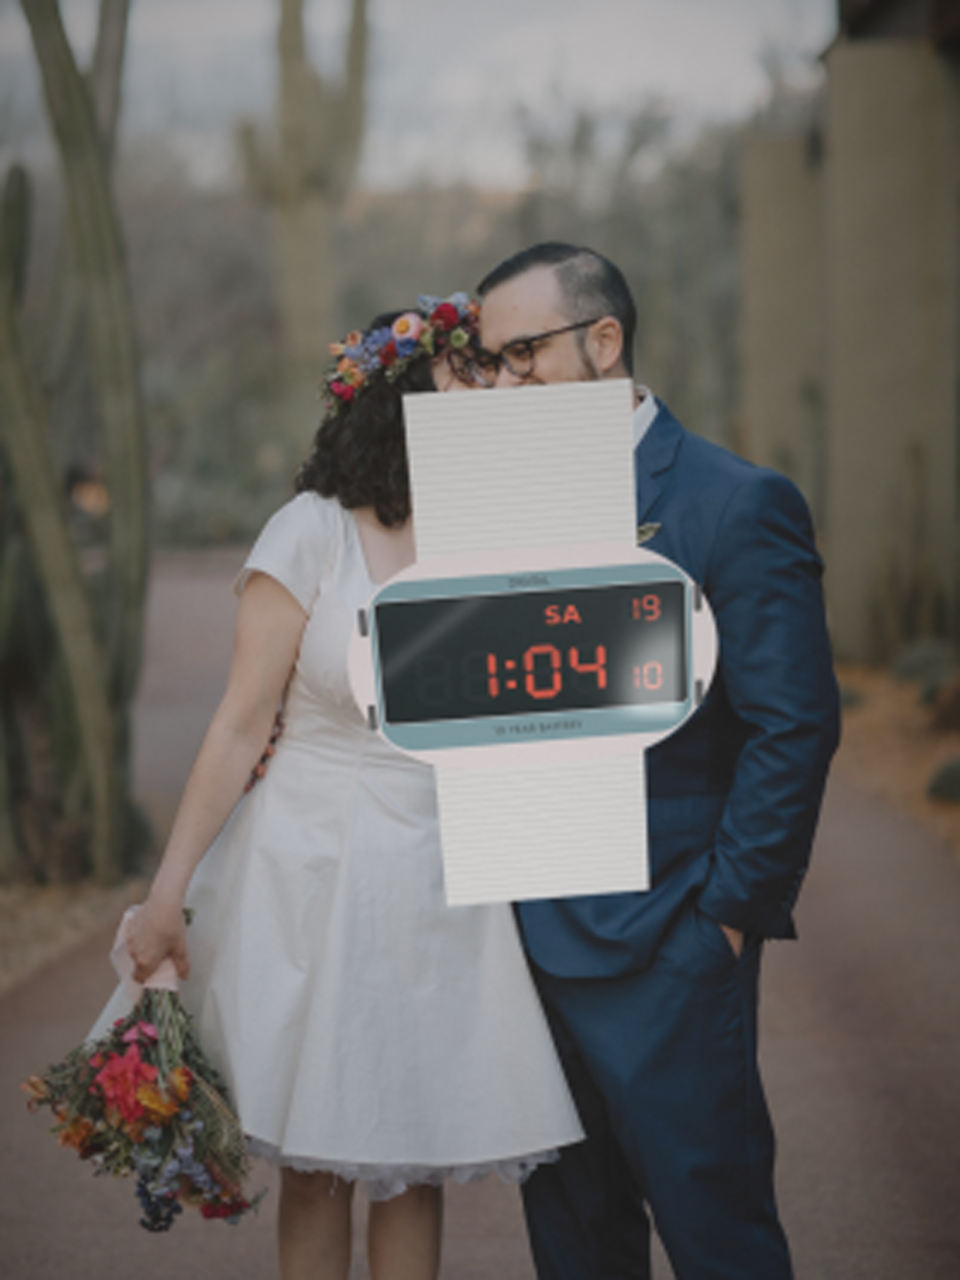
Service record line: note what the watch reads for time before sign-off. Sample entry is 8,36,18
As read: 1,04,10
